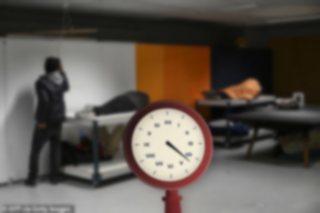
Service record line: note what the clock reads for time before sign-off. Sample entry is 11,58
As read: 4,22
